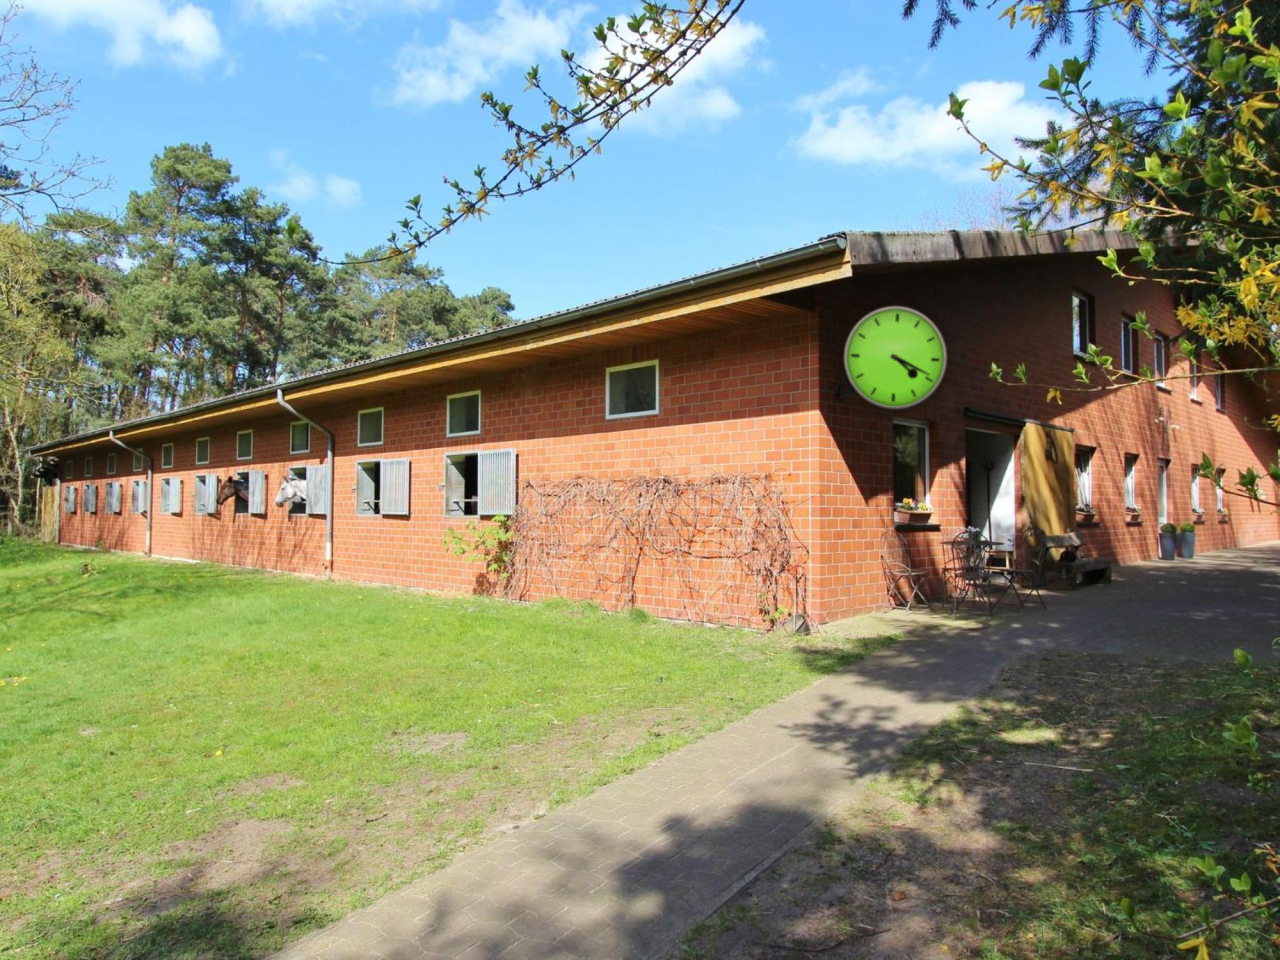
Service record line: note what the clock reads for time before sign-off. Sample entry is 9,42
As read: 4,19
